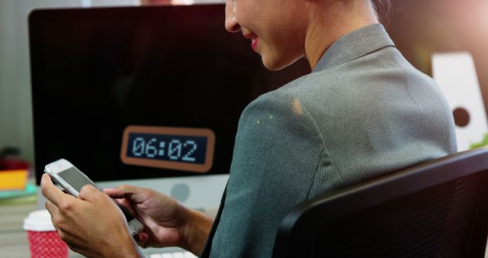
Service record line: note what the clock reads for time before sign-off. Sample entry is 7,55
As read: 6,02
